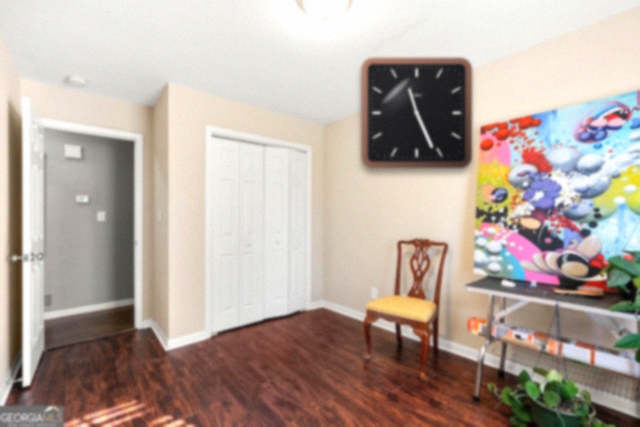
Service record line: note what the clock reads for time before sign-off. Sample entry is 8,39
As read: 11,26
